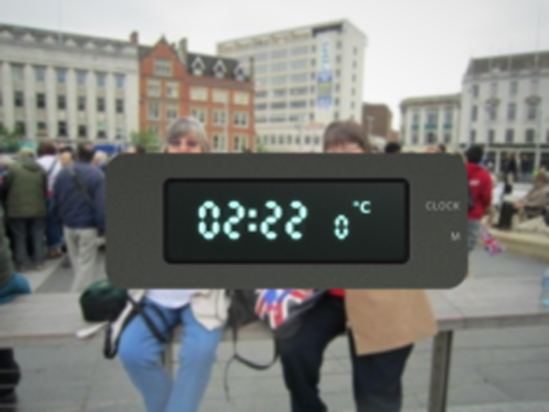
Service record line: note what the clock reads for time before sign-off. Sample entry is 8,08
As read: 2,22
